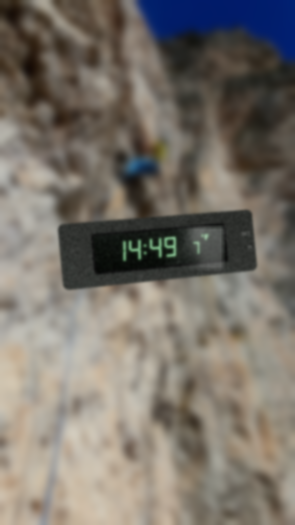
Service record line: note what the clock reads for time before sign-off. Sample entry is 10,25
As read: 14,49
